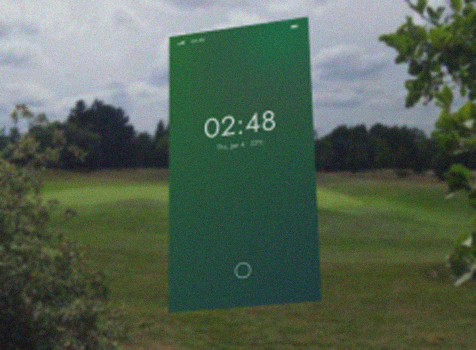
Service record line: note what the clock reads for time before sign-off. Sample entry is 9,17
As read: 2,48
